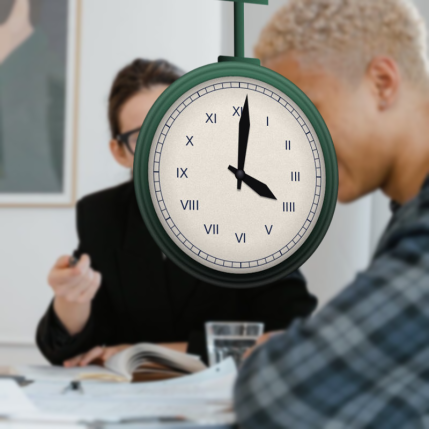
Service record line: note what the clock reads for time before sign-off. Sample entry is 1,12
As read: 4,01
